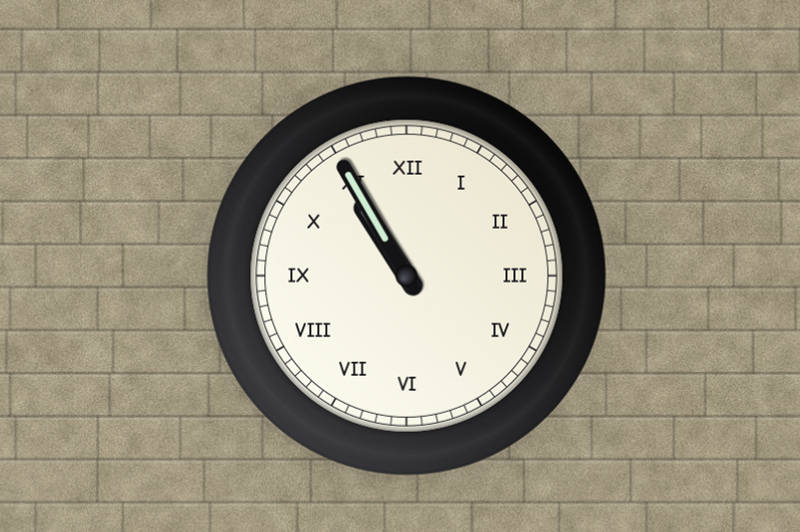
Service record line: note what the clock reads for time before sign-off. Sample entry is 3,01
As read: 10,55
